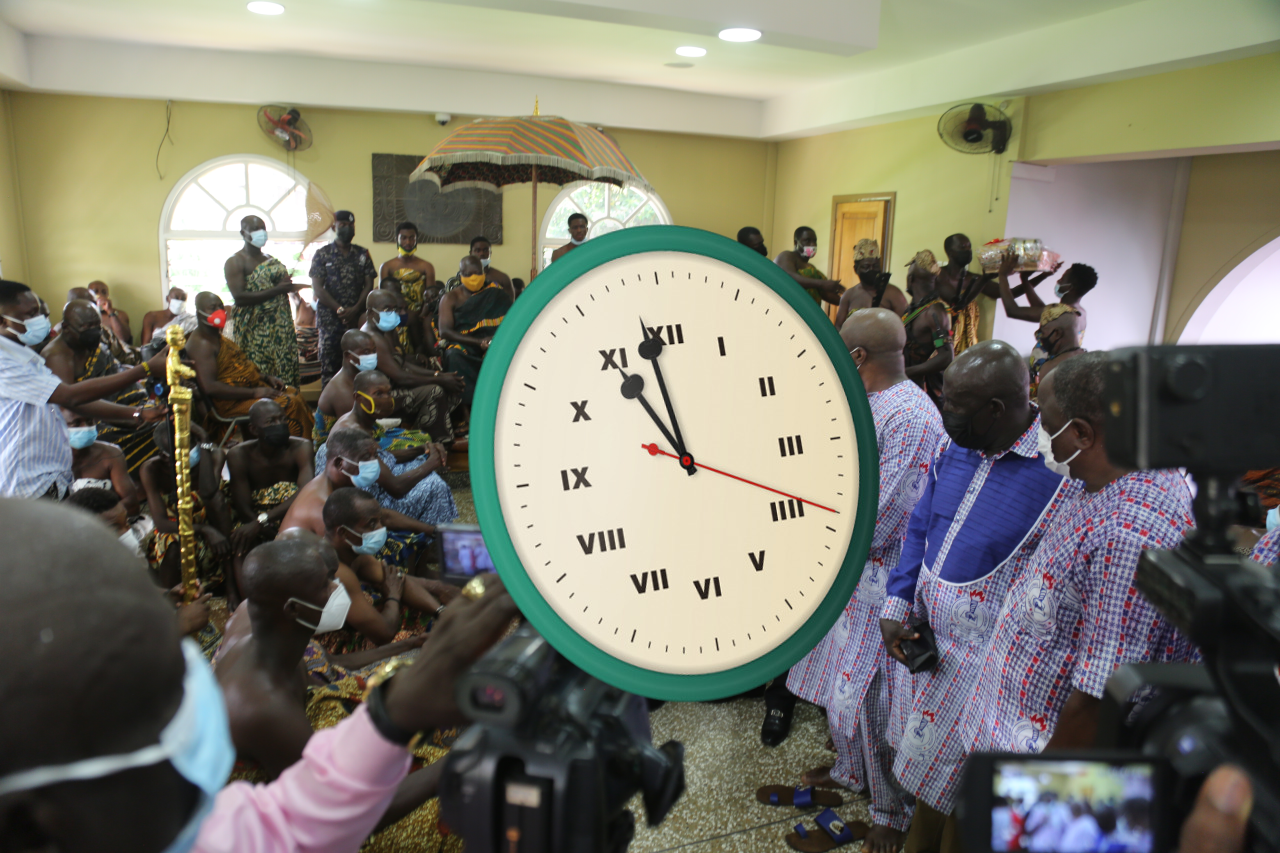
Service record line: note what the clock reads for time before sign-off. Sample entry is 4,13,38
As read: 10,58,19
